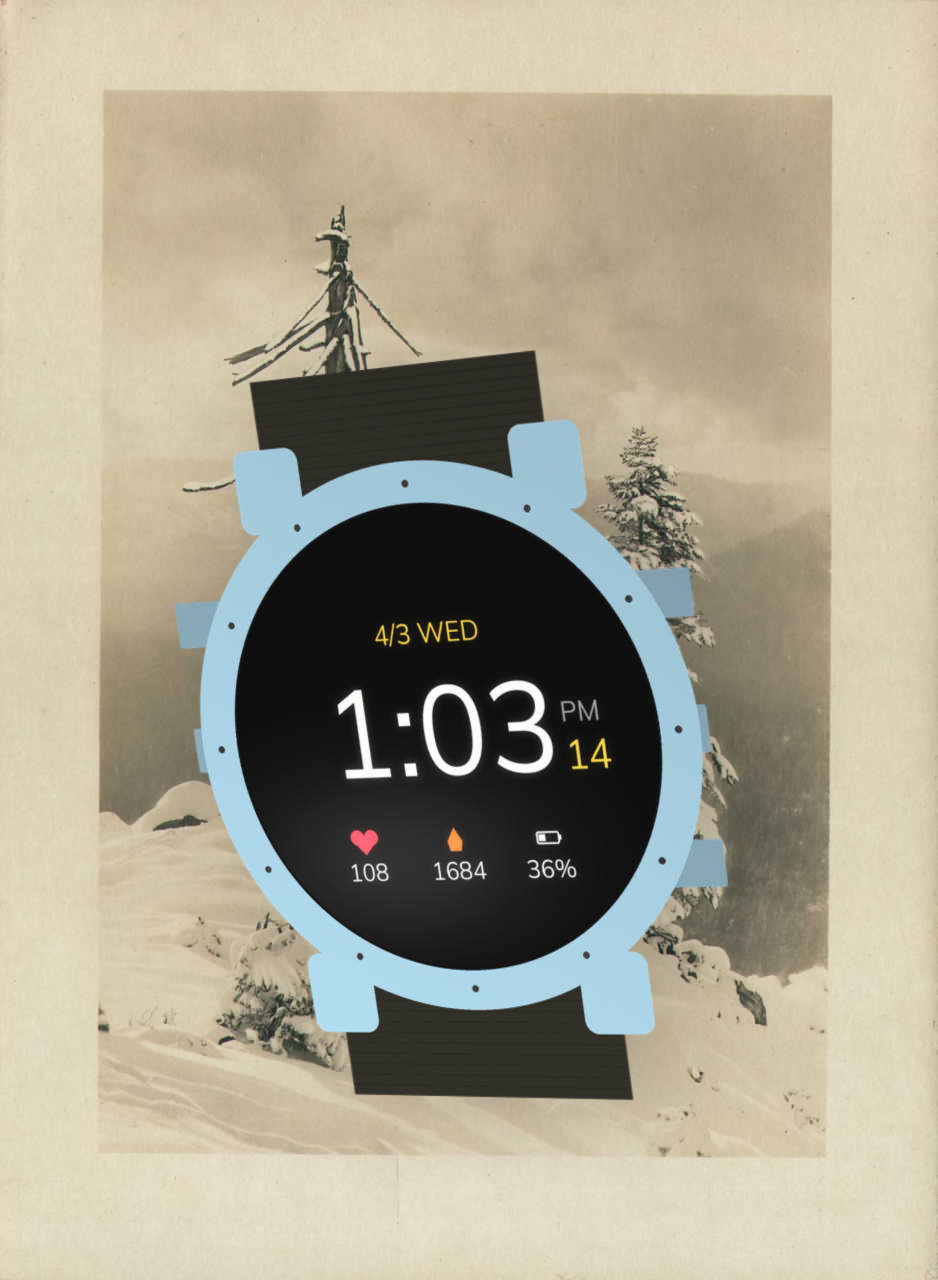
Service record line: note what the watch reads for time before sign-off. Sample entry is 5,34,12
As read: 1,03,14
